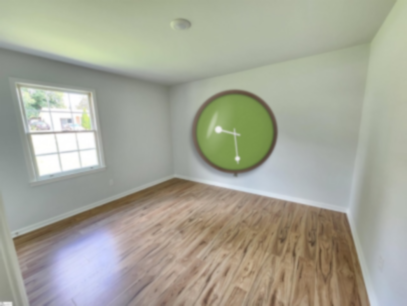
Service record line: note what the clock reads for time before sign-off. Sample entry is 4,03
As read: 9,29
